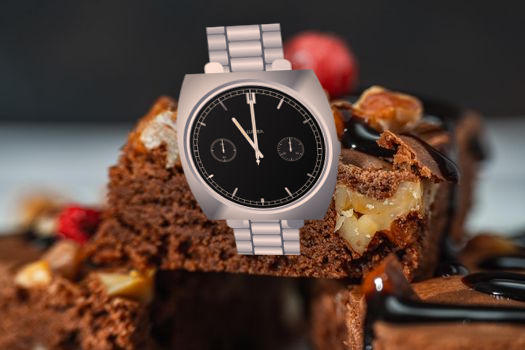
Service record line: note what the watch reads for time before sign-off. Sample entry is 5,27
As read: 11,00
